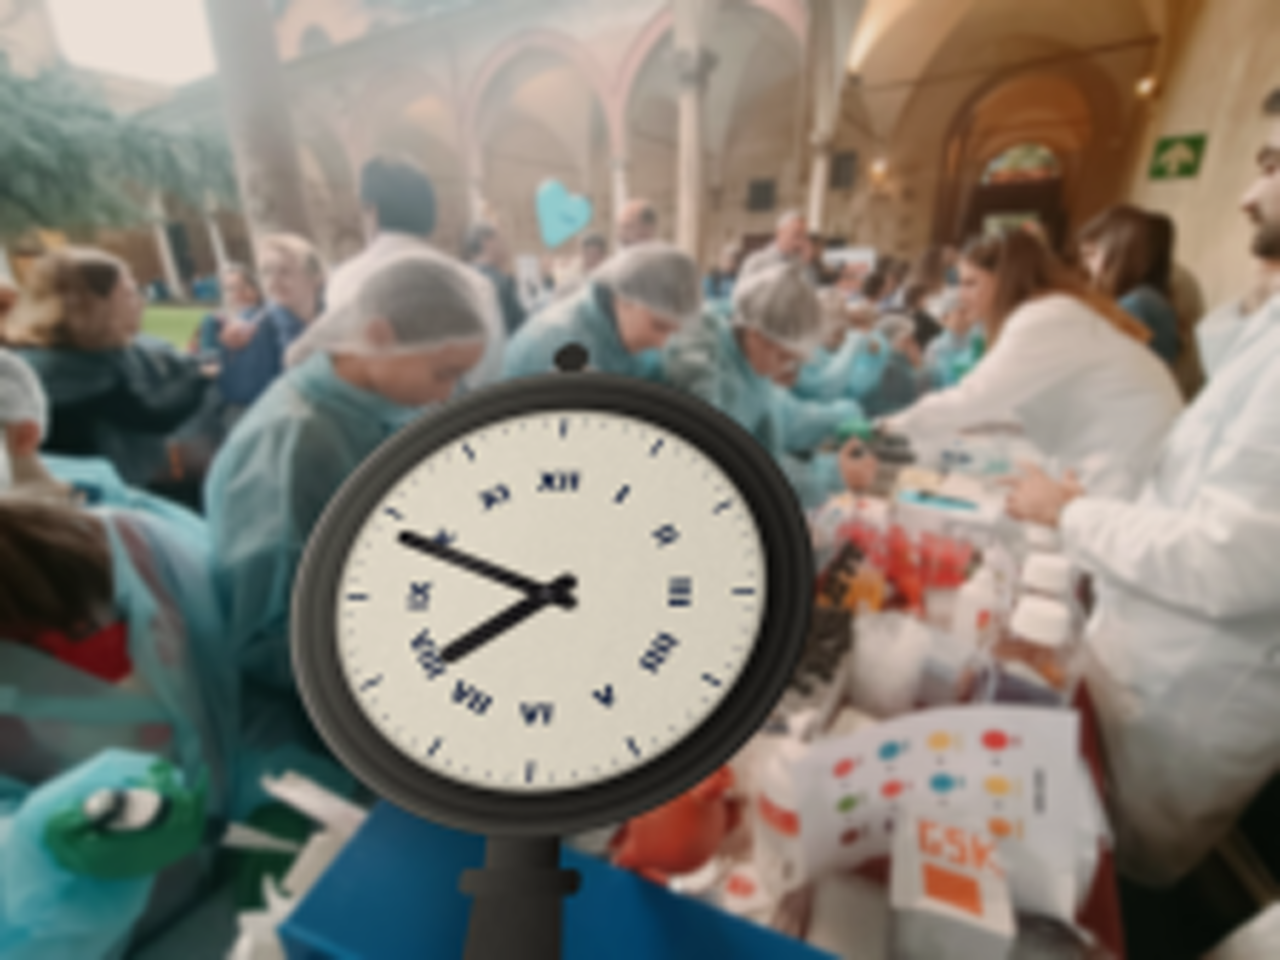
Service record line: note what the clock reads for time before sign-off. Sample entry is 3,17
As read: 7,49
